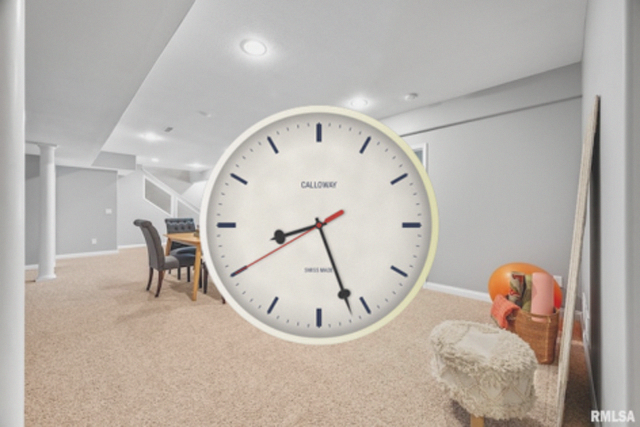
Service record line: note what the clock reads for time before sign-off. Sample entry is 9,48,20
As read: 8,26,40
